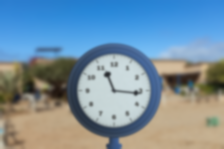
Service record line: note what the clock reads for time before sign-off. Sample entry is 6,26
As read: 11,16
